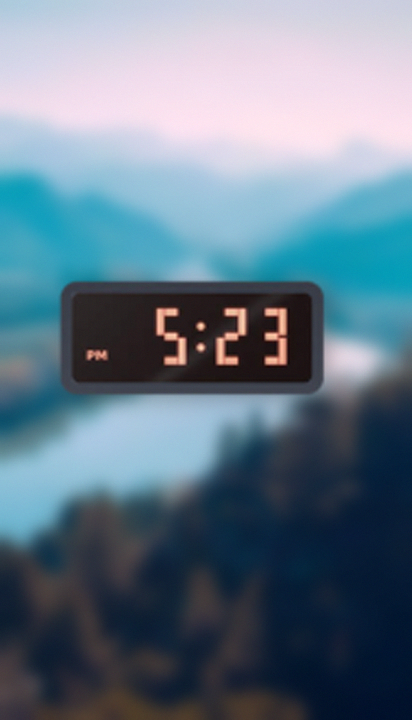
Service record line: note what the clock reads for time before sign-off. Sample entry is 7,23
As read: 5,23
